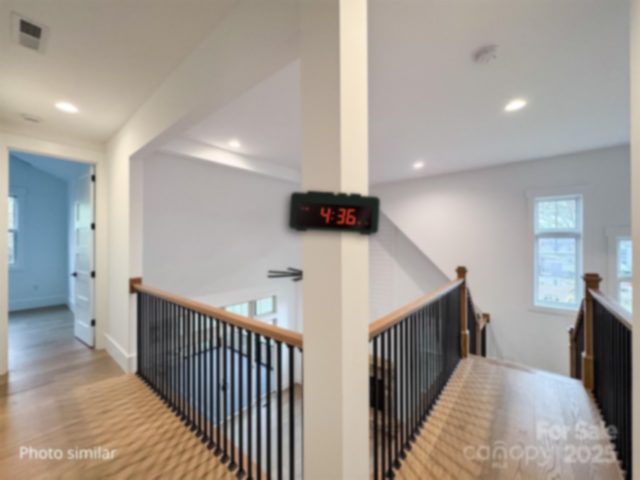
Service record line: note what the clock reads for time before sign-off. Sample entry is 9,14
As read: 4,36
